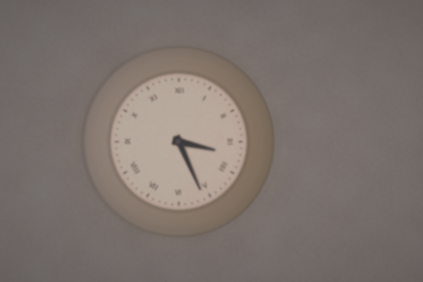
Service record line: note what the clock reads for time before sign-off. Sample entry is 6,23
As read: 3,26
